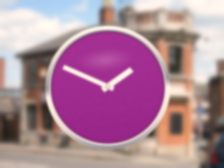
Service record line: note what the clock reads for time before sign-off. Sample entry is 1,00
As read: 1,49
